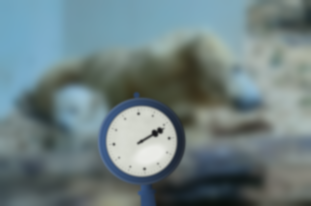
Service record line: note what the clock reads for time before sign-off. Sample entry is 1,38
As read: 2,11
